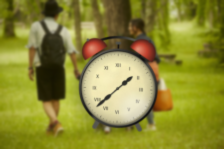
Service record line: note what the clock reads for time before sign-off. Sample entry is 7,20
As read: 1,38
